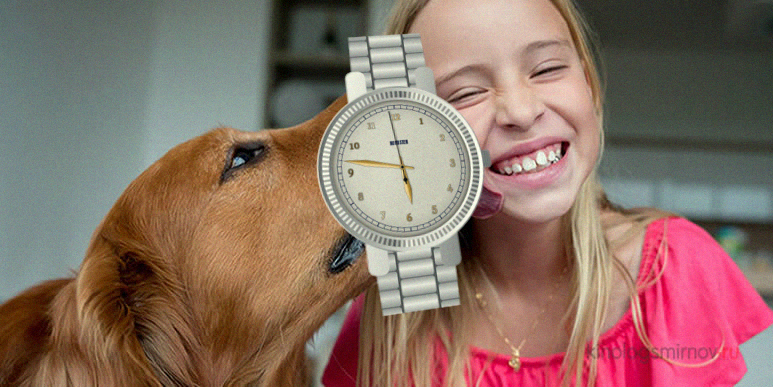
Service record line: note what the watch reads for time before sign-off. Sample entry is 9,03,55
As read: 5,46,59
